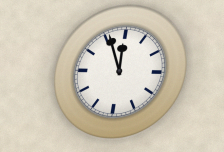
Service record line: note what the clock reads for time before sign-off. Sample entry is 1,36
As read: 11,56
